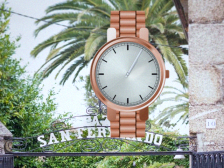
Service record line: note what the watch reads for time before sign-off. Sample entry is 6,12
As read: 1,05
